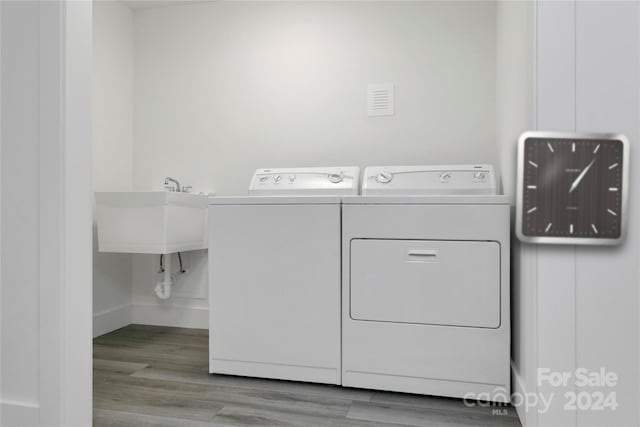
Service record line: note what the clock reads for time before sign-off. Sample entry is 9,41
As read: 1,06
